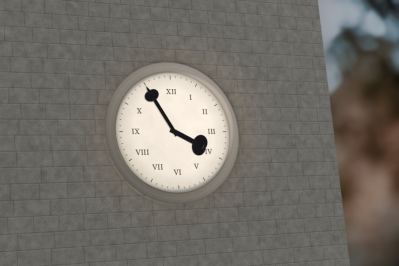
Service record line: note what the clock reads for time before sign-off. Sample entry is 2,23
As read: 3,55
